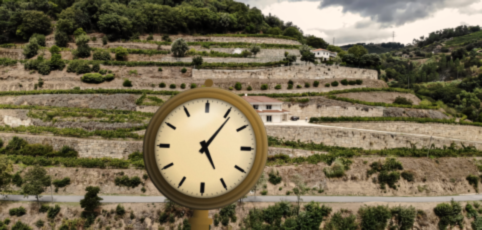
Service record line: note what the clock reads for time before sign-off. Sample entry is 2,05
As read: 5,06
